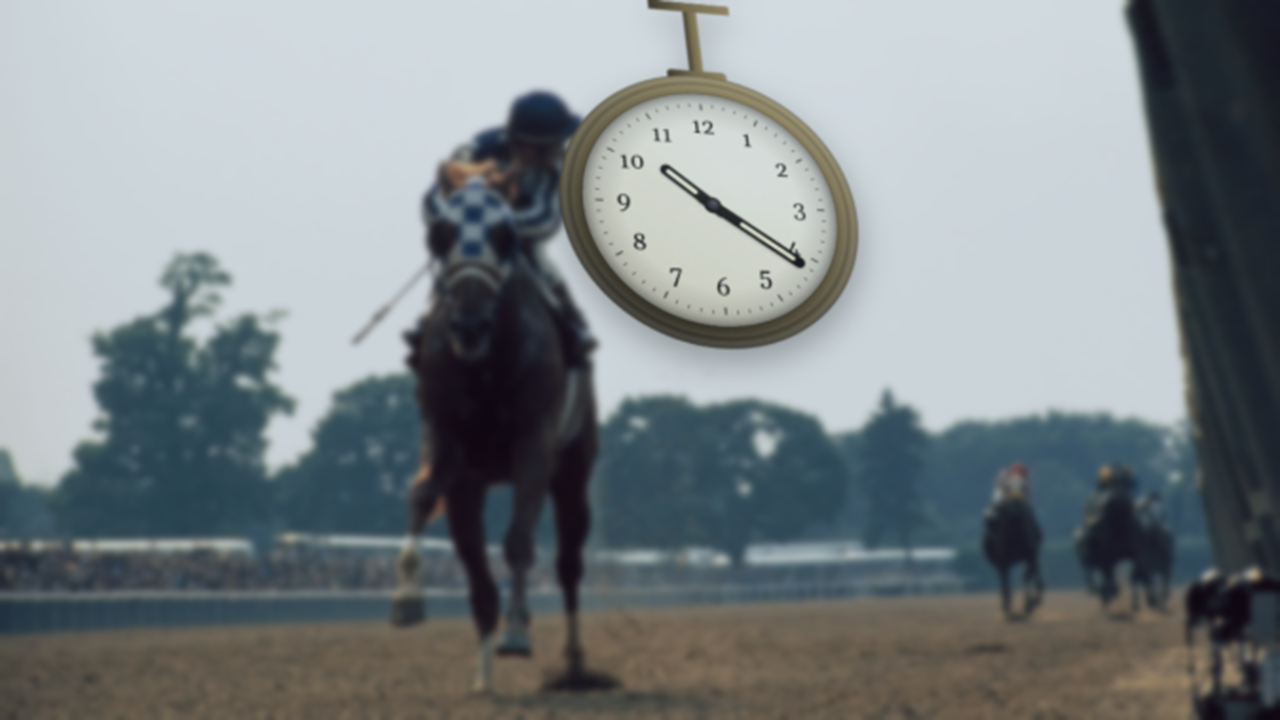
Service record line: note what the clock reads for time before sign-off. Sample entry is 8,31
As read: 10,21
